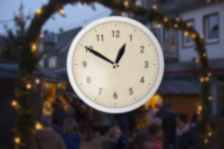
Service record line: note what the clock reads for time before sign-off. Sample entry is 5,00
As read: 12,50
